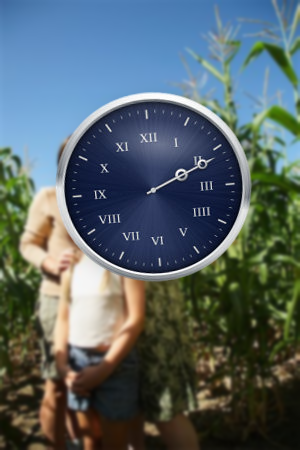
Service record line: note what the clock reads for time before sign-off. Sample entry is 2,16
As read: 2,11
